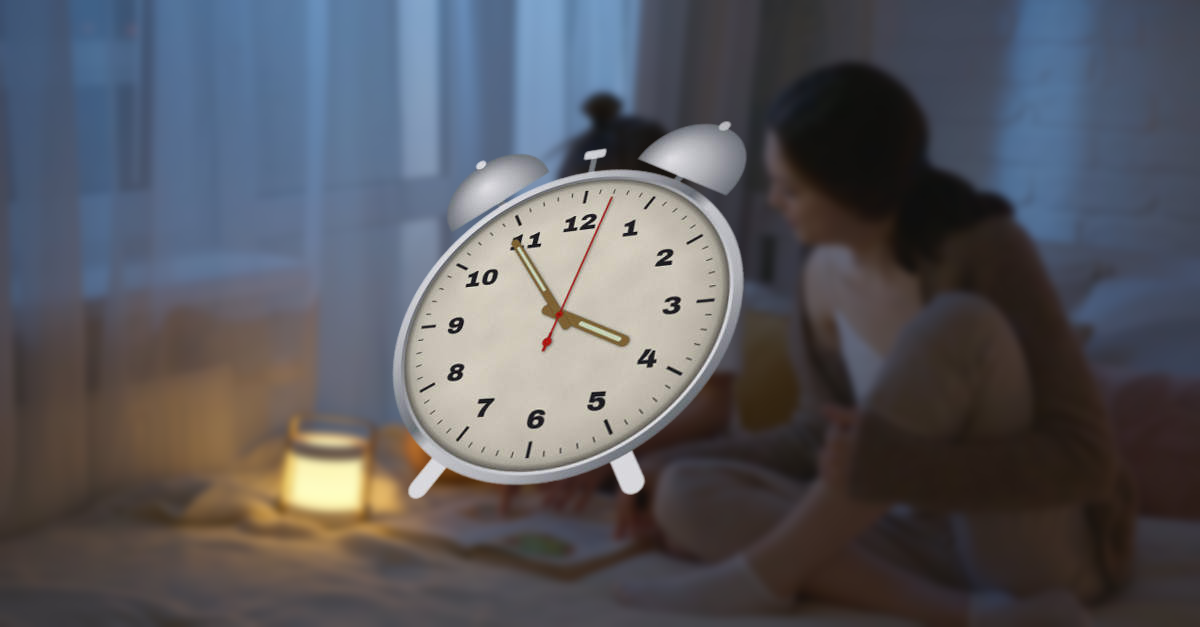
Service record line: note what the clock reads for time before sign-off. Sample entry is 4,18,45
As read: 3,54,02
